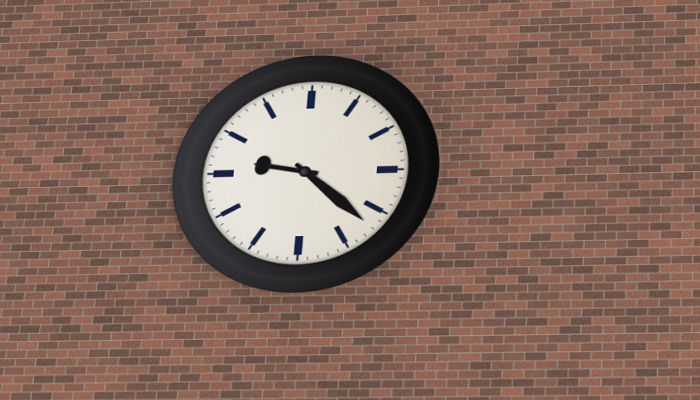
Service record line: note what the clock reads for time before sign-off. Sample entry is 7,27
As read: 9,22
